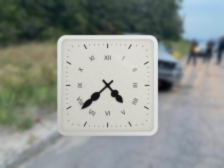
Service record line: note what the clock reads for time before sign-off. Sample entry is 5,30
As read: 4,38
